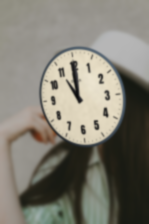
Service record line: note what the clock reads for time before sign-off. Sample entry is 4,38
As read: 11,00
